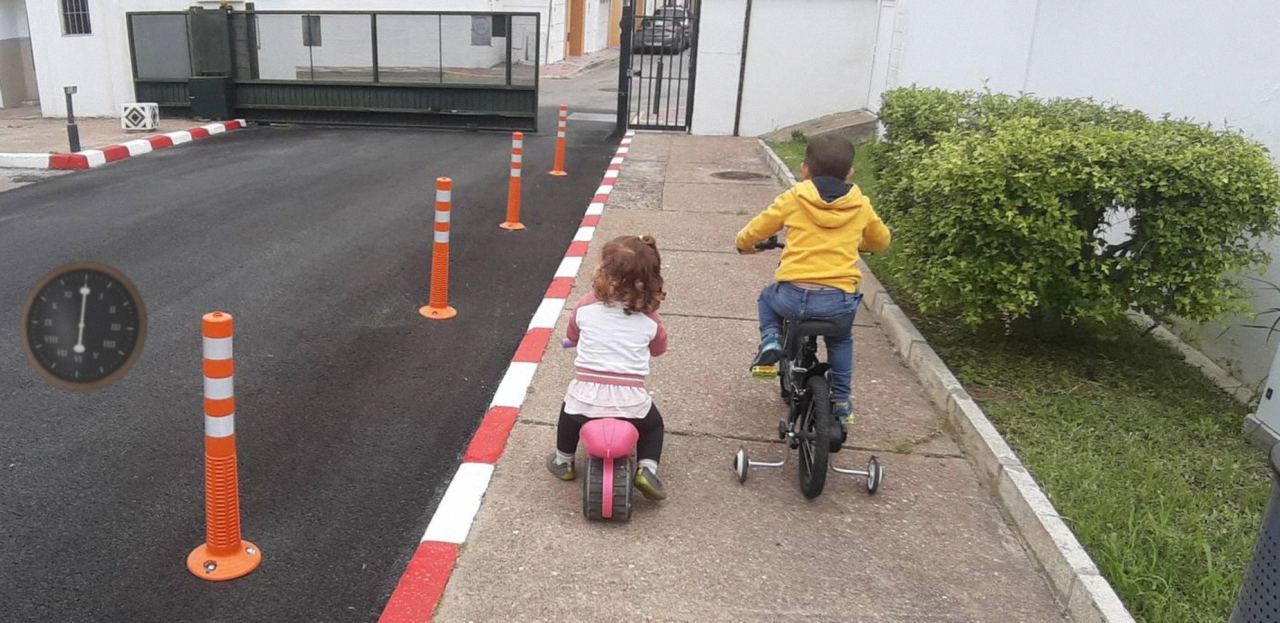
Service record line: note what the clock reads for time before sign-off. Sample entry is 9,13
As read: 6,00
